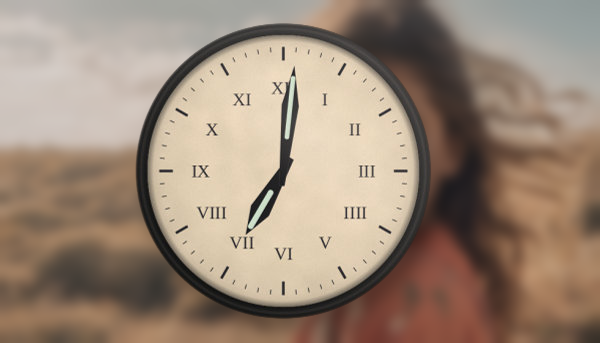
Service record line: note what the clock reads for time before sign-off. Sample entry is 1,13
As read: 7,01
